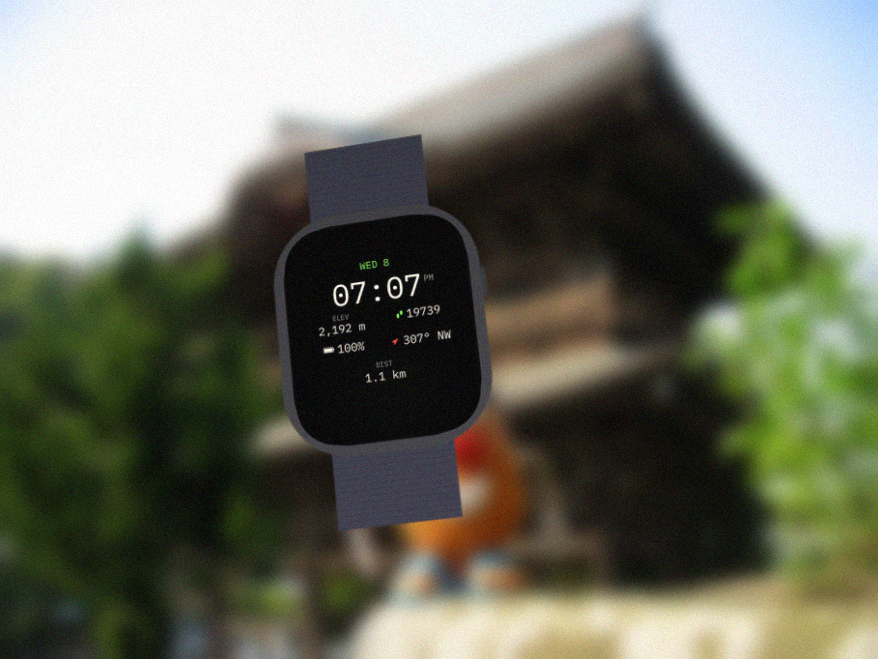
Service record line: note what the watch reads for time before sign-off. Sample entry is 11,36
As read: 7,07
